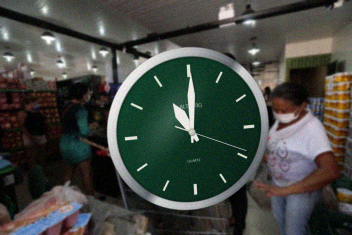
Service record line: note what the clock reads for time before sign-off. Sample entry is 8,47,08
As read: 11,00,19
